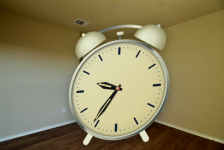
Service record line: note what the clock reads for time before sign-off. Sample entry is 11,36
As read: 9,36
